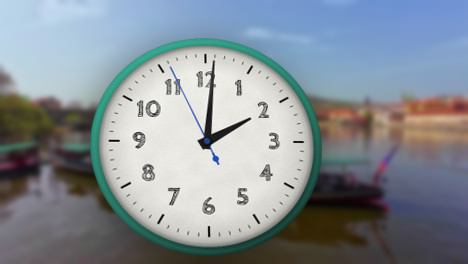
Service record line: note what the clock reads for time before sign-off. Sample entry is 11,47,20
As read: 2,00,56
